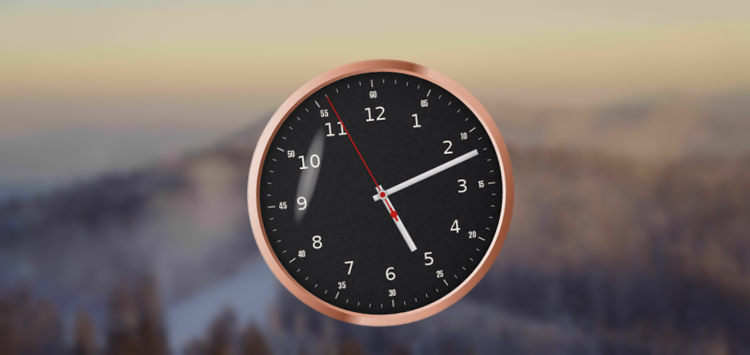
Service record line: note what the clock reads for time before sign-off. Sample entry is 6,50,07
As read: 5,11,56
